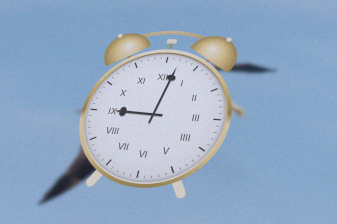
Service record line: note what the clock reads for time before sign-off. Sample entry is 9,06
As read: 9,02
